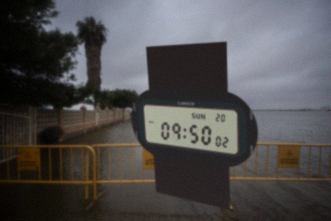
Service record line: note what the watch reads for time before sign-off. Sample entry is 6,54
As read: 9,50
